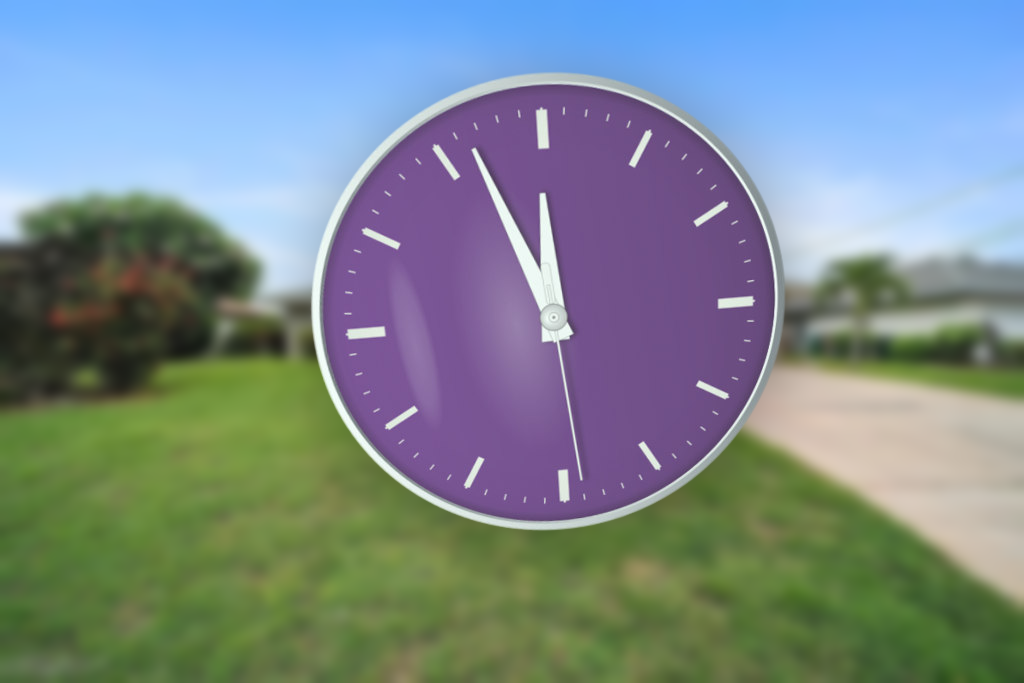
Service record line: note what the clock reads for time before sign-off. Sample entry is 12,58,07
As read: 11,56,29
